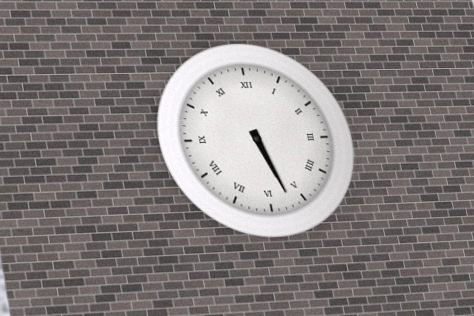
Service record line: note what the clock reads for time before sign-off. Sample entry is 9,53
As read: 5,27
